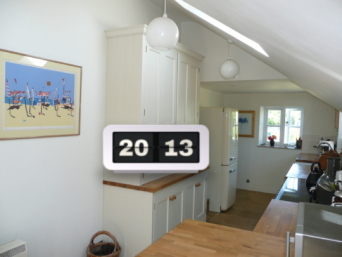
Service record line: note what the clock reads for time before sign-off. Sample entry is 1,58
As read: 20,13
